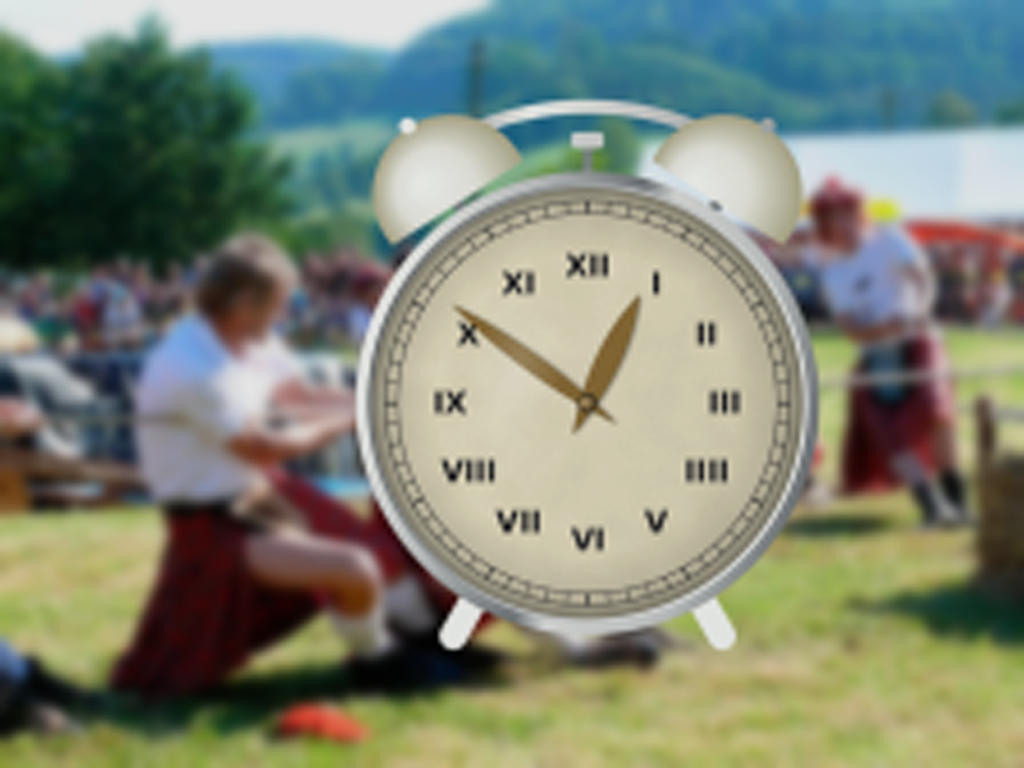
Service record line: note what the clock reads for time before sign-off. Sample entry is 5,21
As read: 12,51
